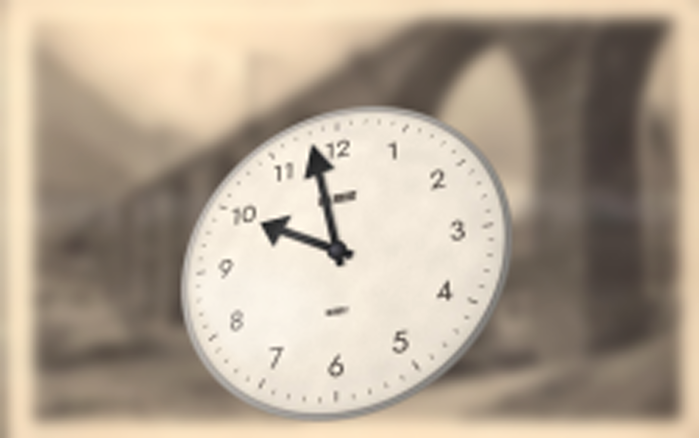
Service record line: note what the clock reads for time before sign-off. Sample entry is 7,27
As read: 9,58
